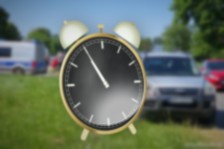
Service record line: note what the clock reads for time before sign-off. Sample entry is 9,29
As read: 10,55
